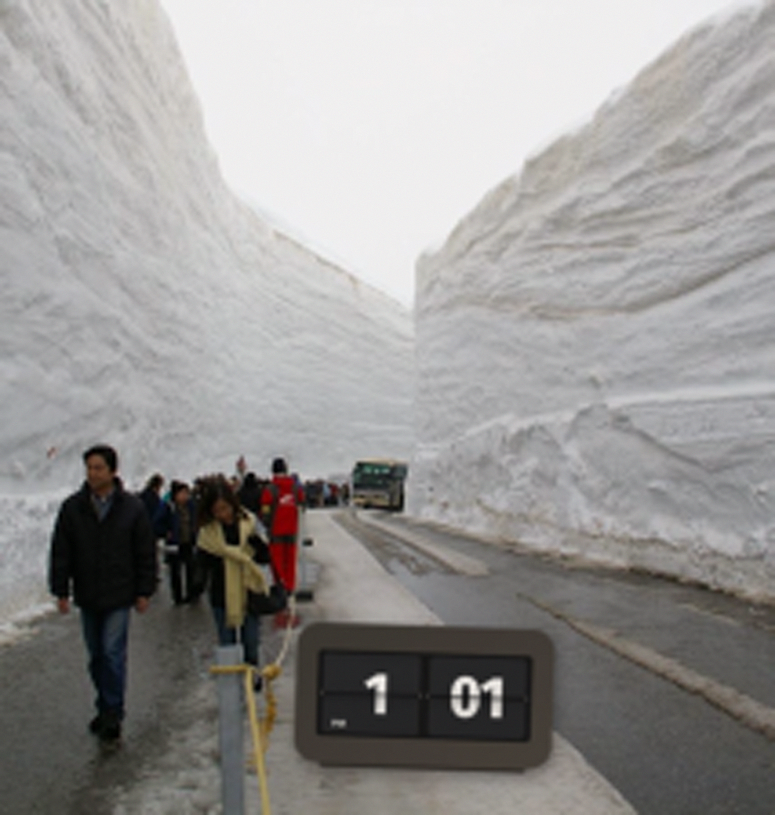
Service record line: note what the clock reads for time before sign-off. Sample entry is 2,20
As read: 1,01
